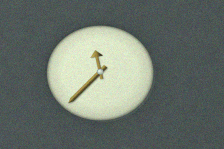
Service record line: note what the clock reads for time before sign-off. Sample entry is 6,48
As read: 11,37
